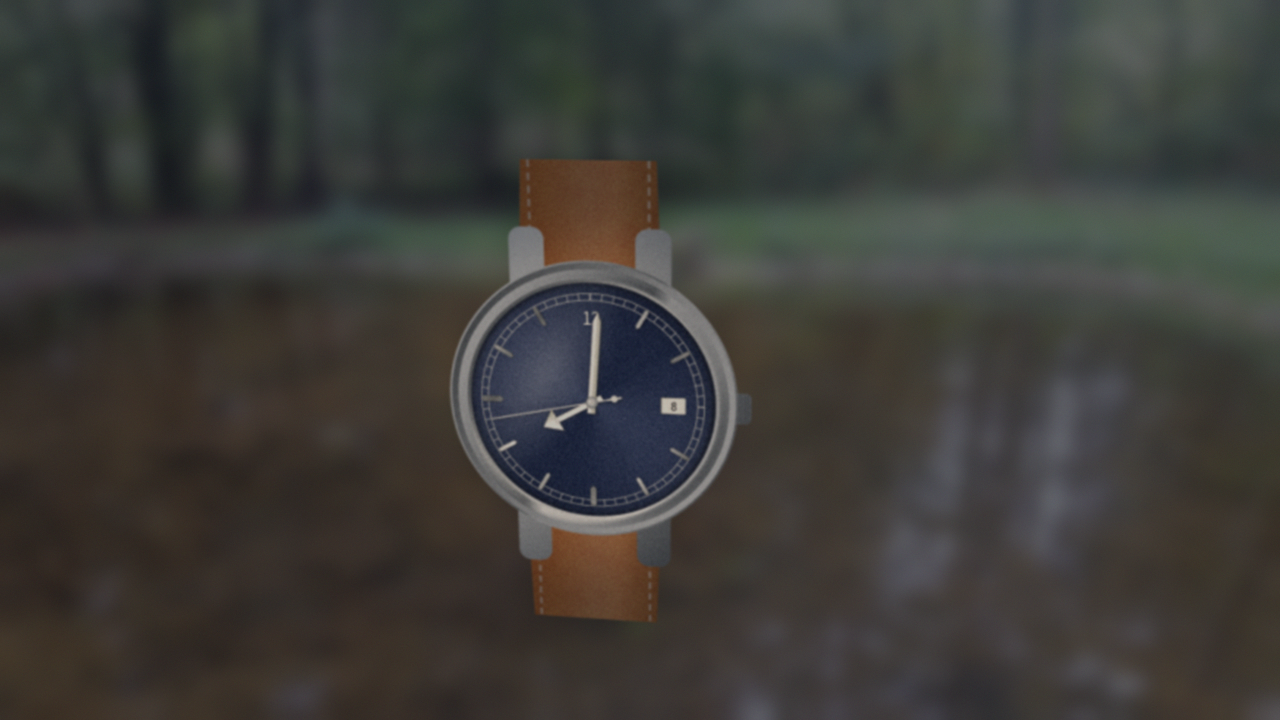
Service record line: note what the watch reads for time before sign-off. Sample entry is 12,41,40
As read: 8,00,43
